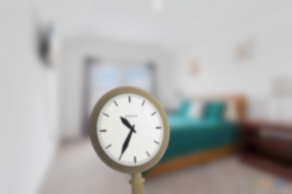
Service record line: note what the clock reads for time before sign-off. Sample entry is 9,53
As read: 10,35
